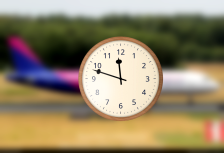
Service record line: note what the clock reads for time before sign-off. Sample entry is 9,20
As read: 11,48
